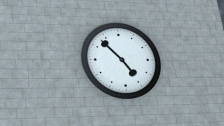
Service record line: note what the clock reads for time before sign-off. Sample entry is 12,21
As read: 4,53
